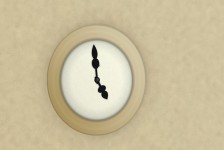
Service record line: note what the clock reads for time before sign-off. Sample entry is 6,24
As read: 4,59
